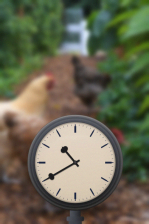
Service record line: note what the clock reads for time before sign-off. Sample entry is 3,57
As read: 10,40
